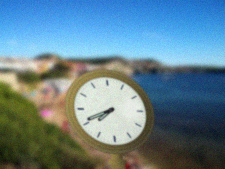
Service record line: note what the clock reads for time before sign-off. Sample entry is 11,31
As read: 7,41
